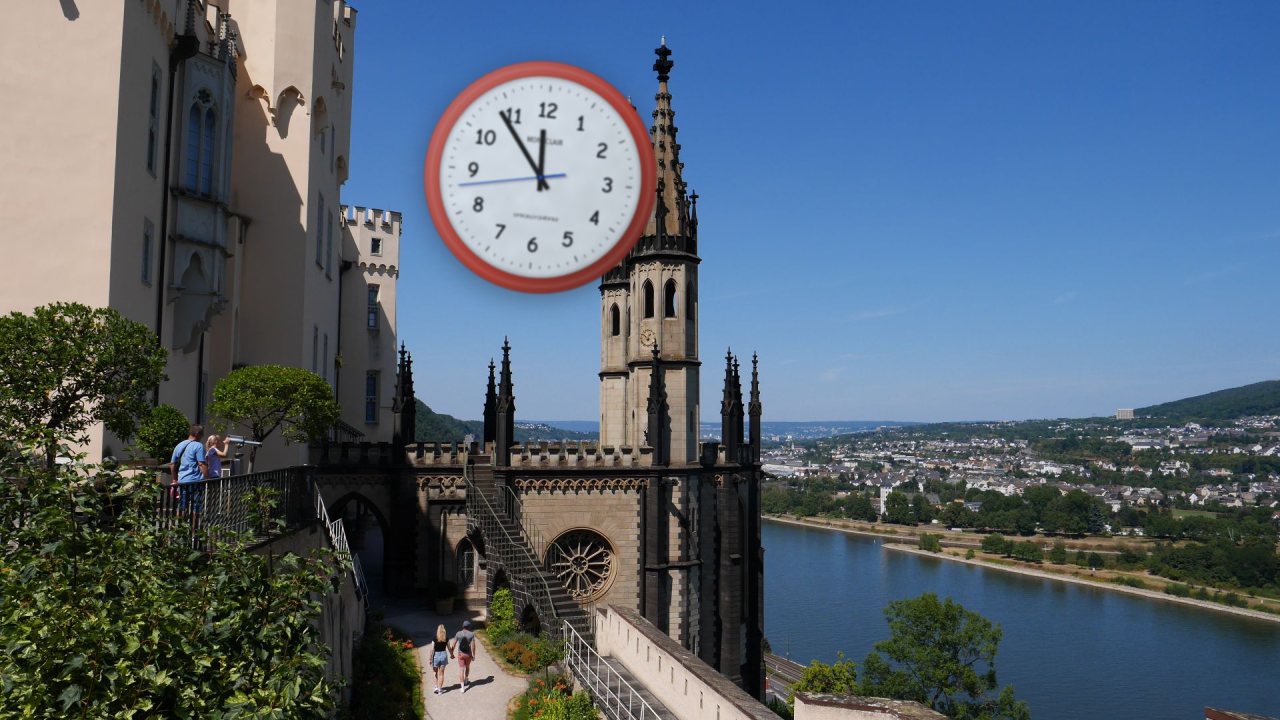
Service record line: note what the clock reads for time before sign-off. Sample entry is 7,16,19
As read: 11,53,43
